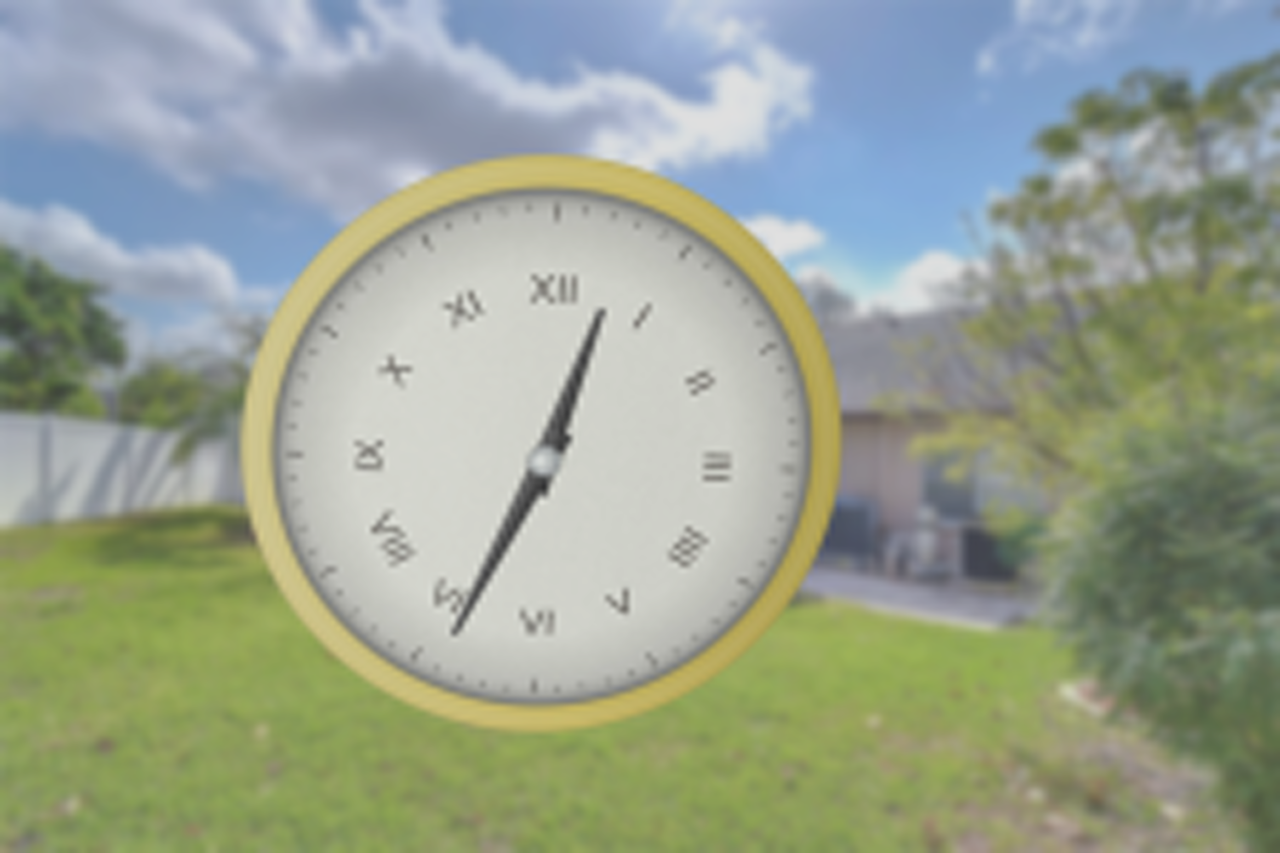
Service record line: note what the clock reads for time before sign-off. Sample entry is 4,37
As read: 12,34
